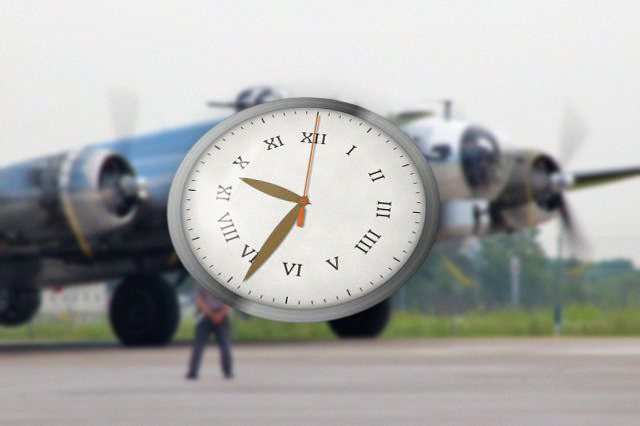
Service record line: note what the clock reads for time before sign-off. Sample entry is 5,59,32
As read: 9,34,00
